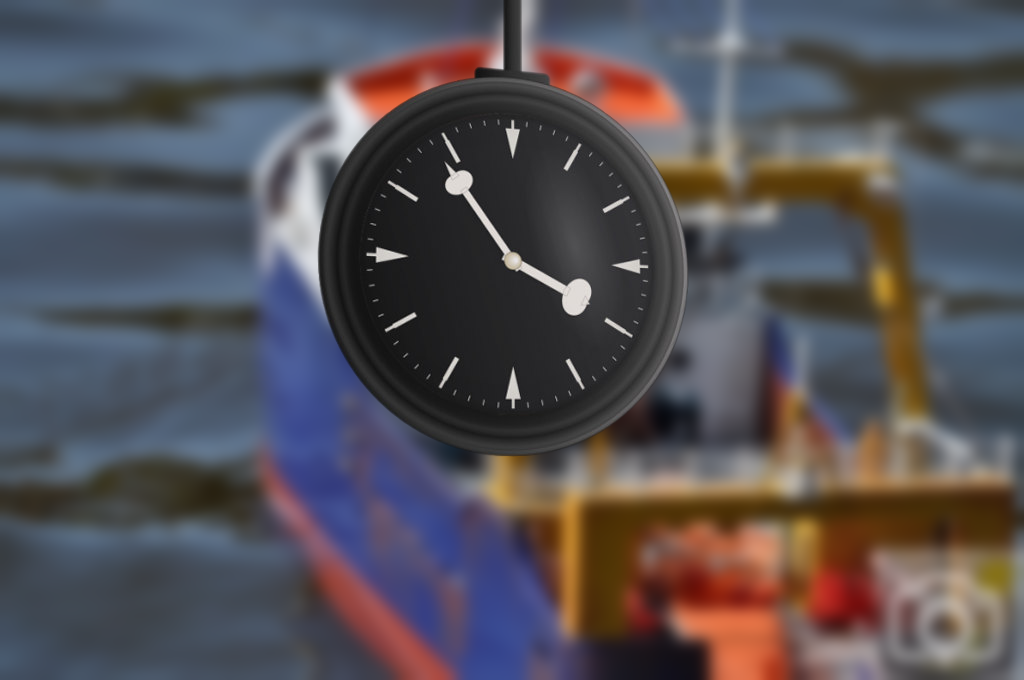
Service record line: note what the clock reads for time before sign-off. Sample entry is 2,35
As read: 3,54
